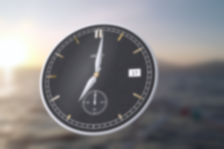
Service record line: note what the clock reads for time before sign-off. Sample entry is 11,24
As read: 7,01
